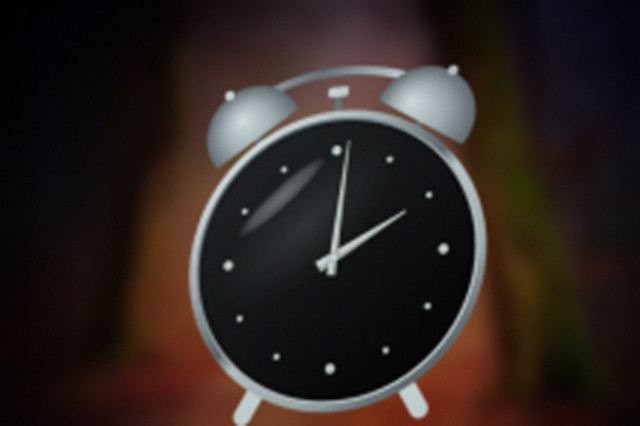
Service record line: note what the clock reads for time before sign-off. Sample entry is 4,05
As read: 2,01
